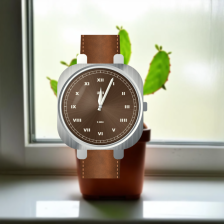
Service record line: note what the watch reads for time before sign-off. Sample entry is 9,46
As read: 12,04
